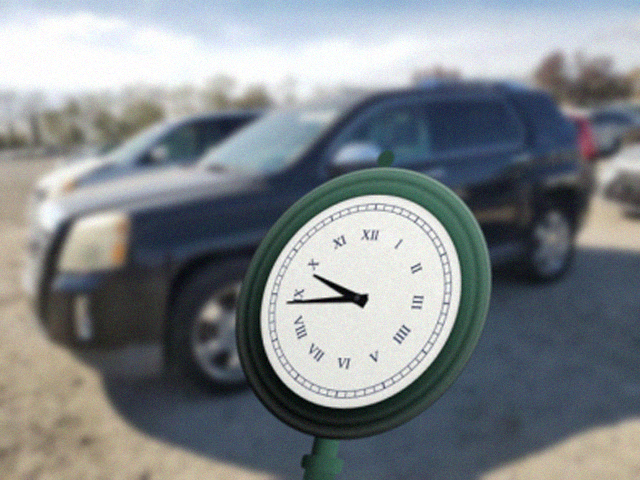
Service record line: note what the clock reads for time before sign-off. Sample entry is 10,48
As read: 9,44
